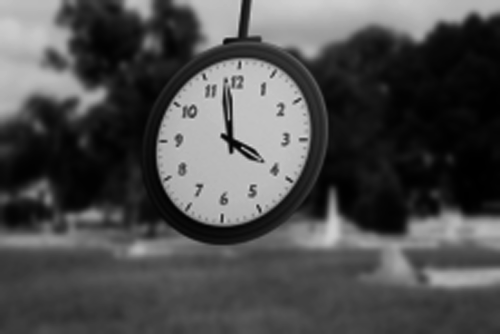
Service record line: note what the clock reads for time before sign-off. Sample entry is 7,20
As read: 3,58
